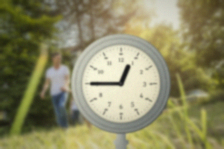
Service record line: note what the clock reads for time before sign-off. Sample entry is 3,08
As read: 12,45
